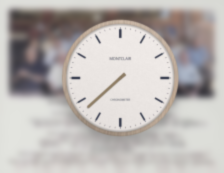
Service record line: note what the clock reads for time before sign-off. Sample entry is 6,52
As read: 7,38
